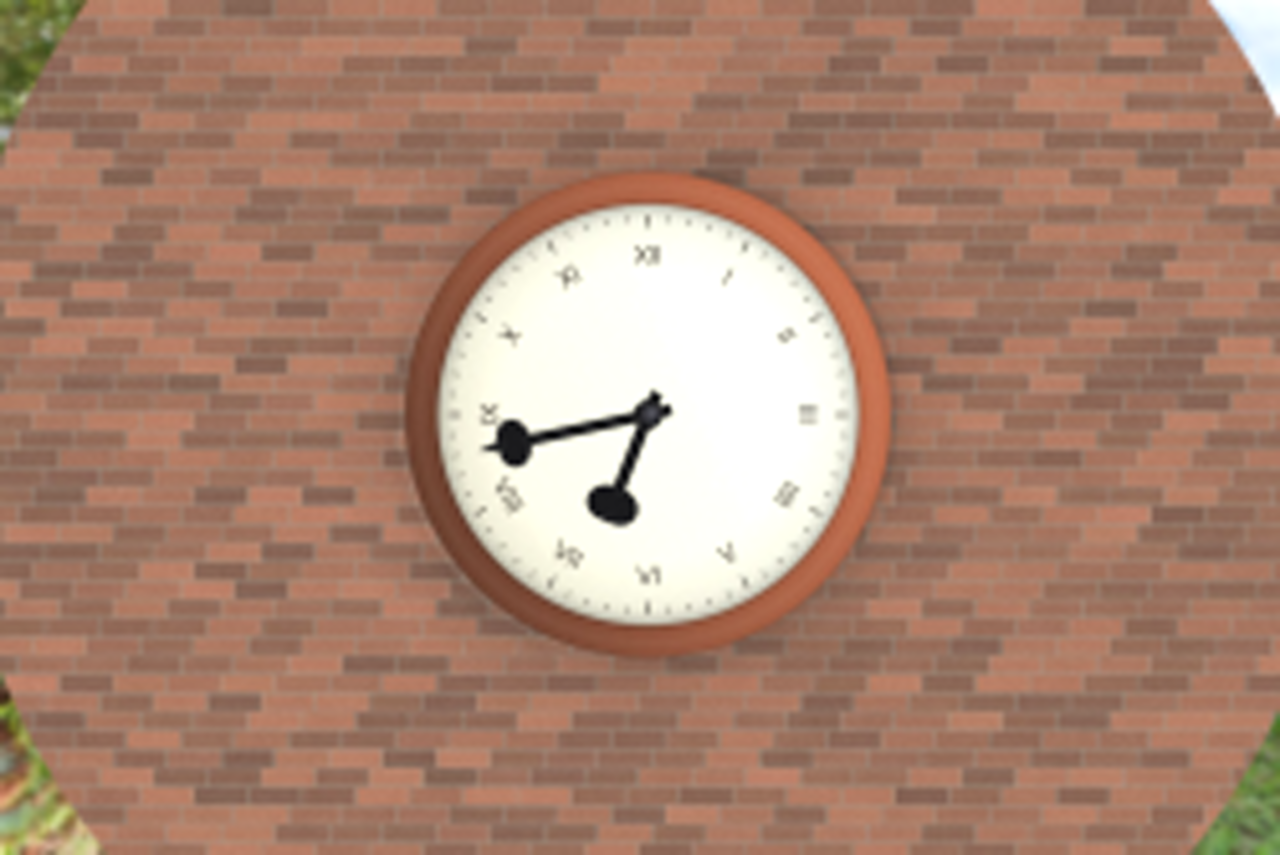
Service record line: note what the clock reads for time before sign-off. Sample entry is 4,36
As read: 6,43
